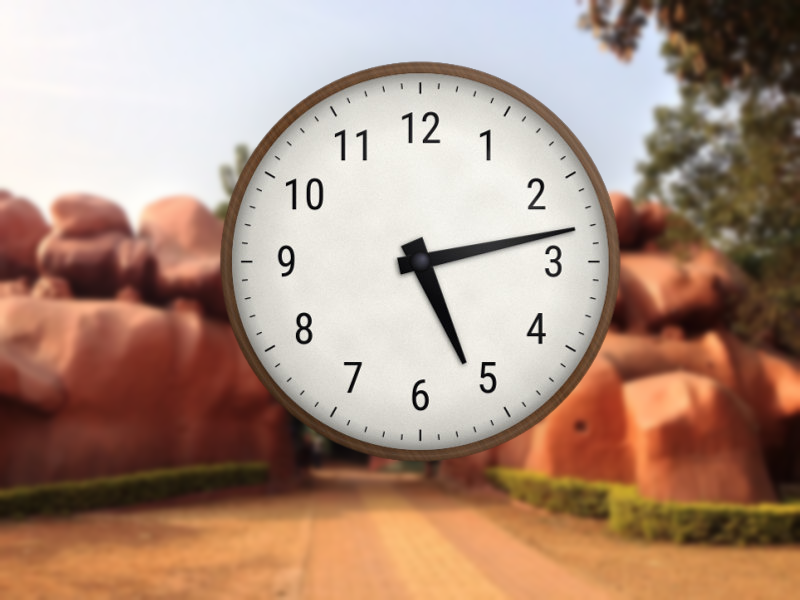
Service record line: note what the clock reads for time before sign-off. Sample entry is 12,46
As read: 5,13
